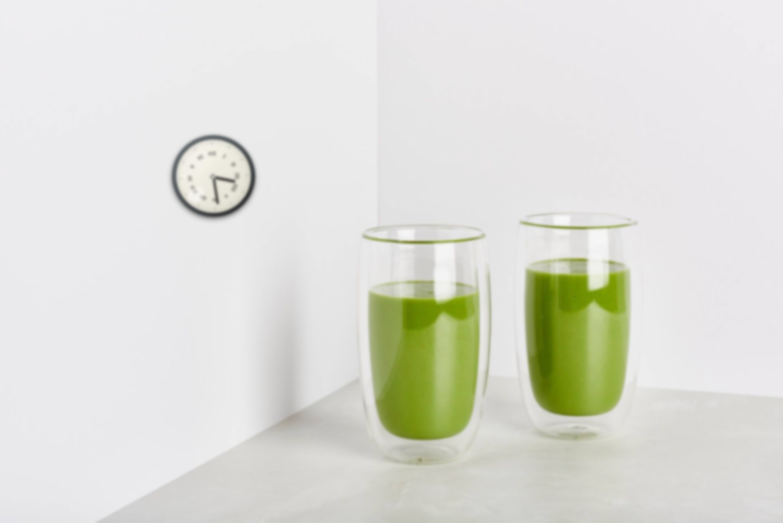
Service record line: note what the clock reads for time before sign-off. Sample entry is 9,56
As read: 3,29
